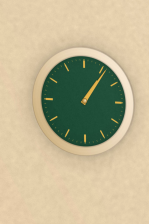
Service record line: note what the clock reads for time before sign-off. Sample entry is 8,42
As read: 1,06
